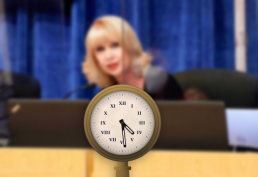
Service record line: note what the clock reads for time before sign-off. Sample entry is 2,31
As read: 4,29
